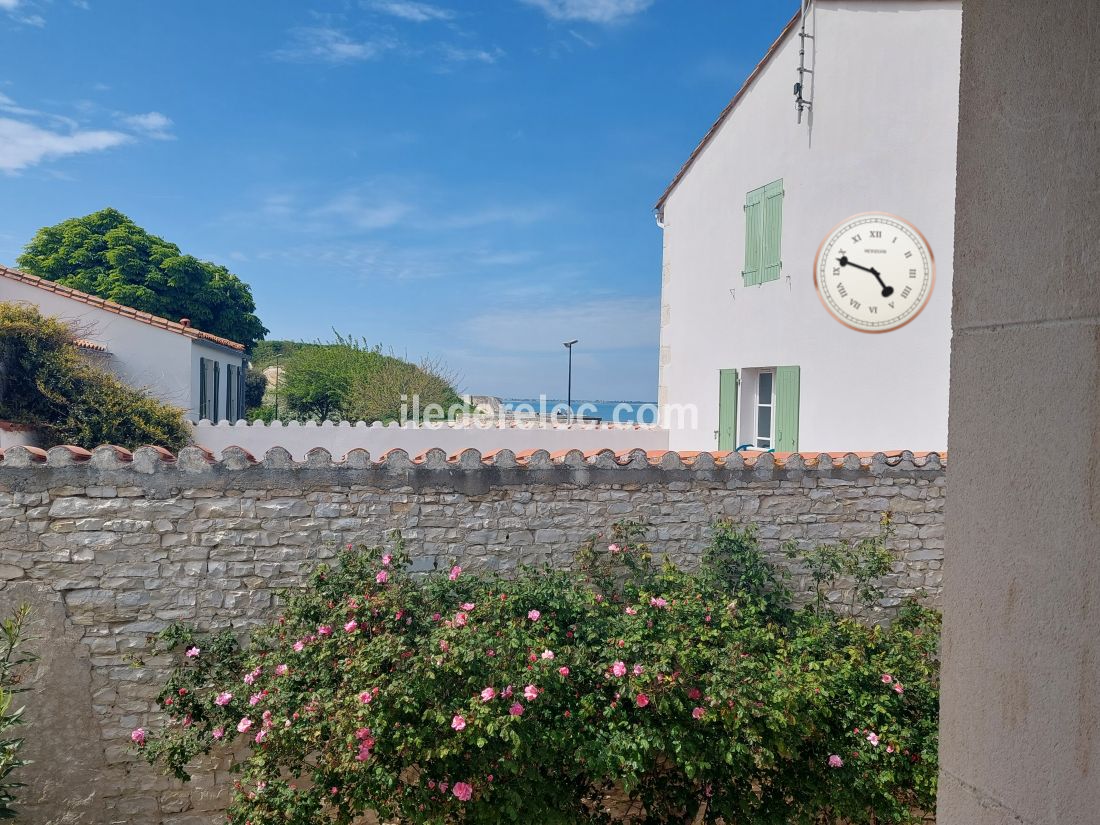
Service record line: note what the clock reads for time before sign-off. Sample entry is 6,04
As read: 4,48
